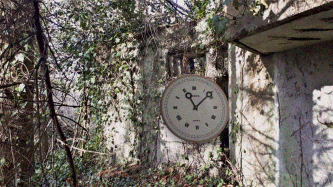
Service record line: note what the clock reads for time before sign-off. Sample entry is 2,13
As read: 11,08
